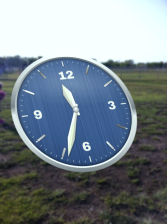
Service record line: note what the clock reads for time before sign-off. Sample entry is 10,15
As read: 11,34
